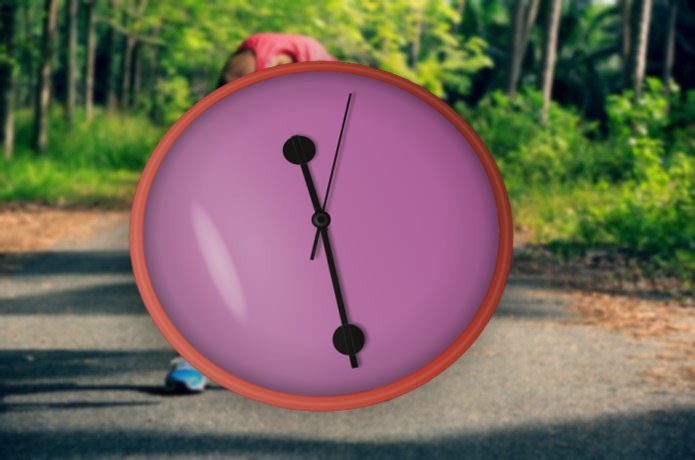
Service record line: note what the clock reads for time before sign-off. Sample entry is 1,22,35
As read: 11,28,02
